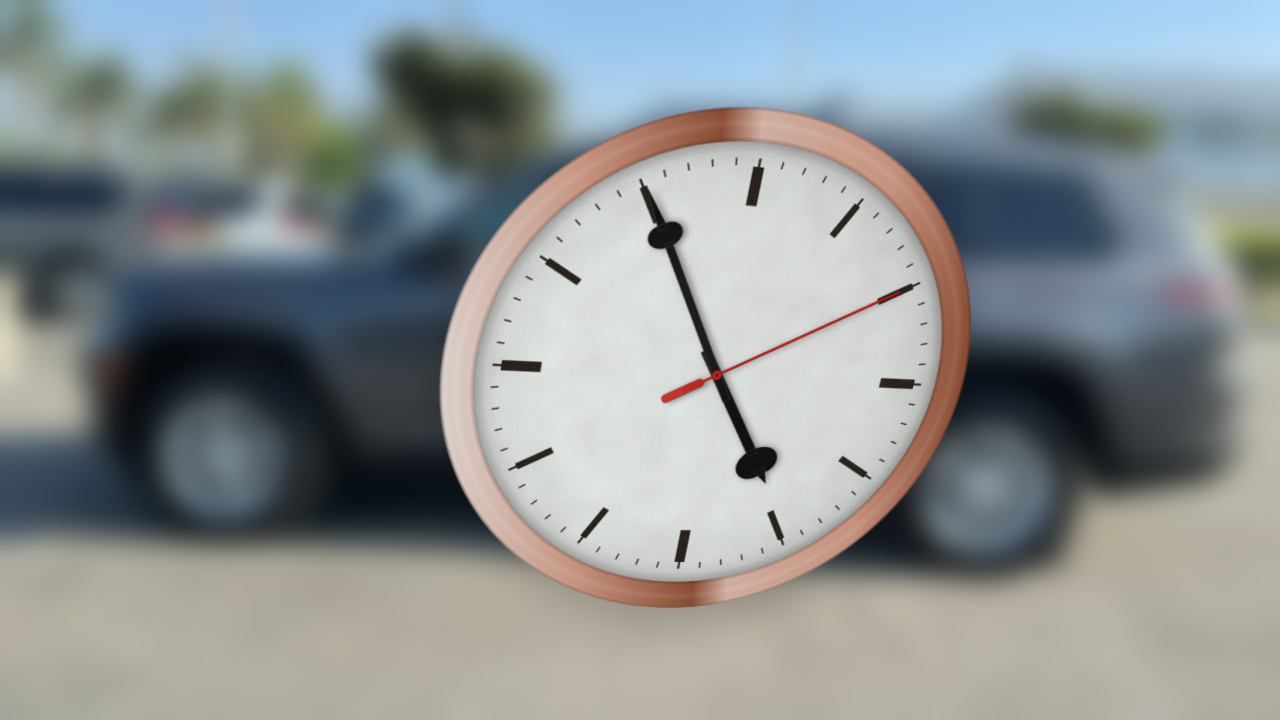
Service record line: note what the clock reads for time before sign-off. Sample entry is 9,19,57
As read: 4,55,10
